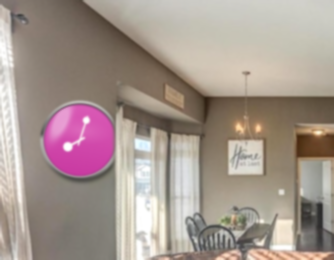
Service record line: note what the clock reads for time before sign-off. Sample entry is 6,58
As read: 8,03
